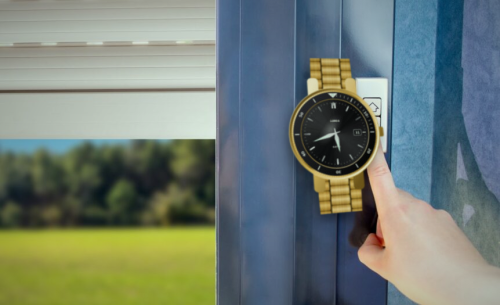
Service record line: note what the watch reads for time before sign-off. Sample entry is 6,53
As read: 5,42
